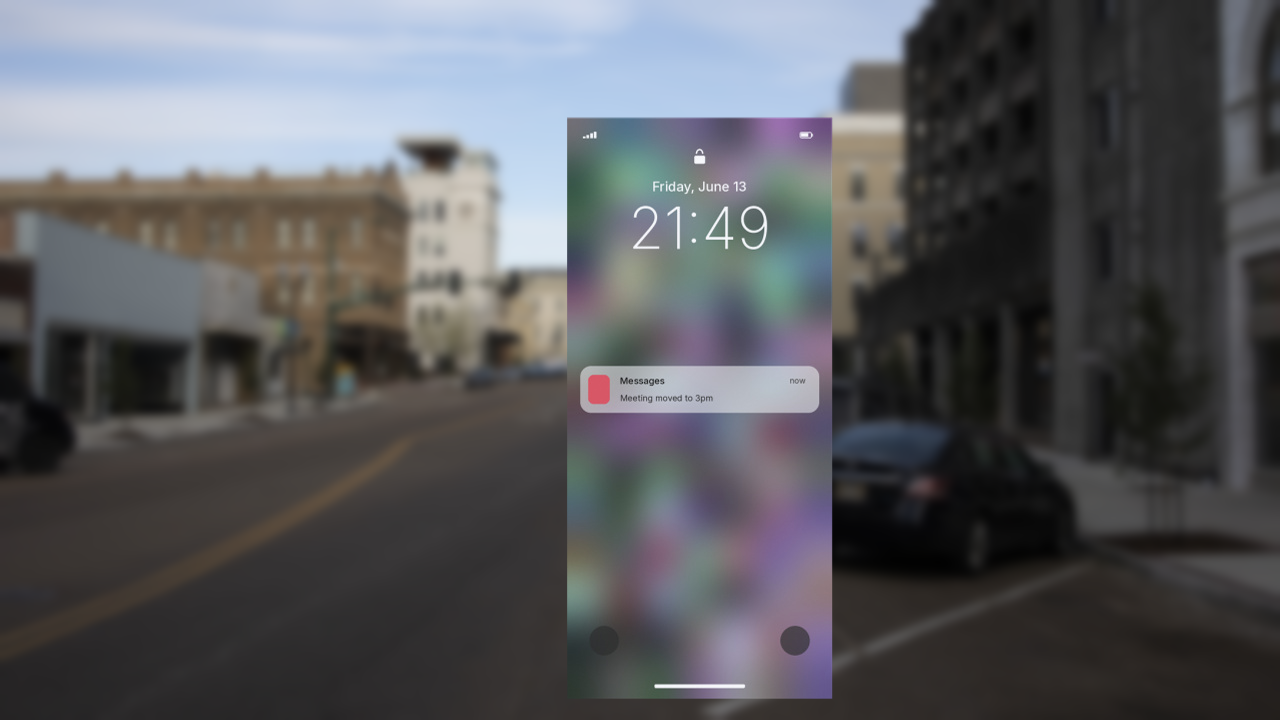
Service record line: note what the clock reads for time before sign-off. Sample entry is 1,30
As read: 21,49
